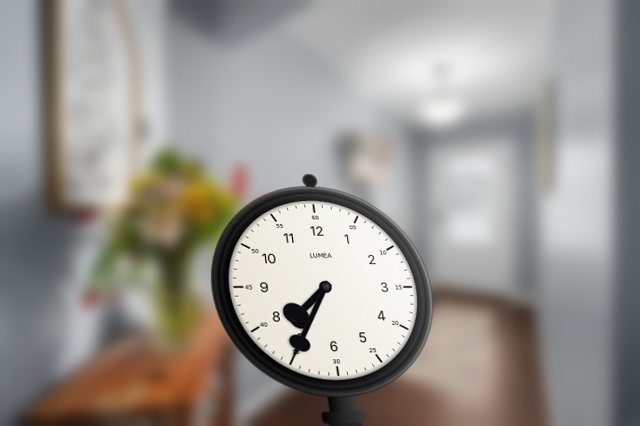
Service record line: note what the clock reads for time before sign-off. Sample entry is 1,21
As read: 7,35
